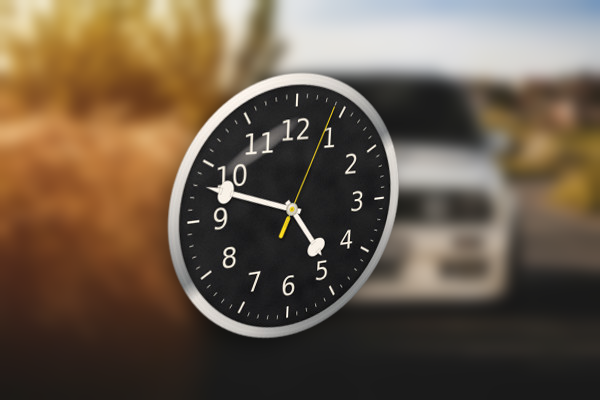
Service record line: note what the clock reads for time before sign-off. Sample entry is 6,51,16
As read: 4,48,04
